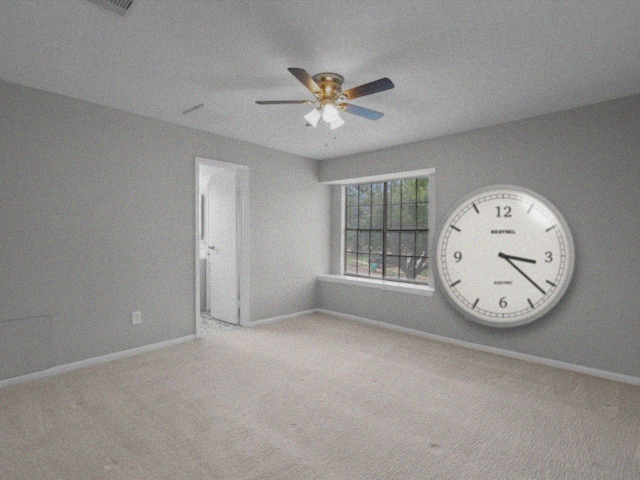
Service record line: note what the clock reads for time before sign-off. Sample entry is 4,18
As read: 3,22
